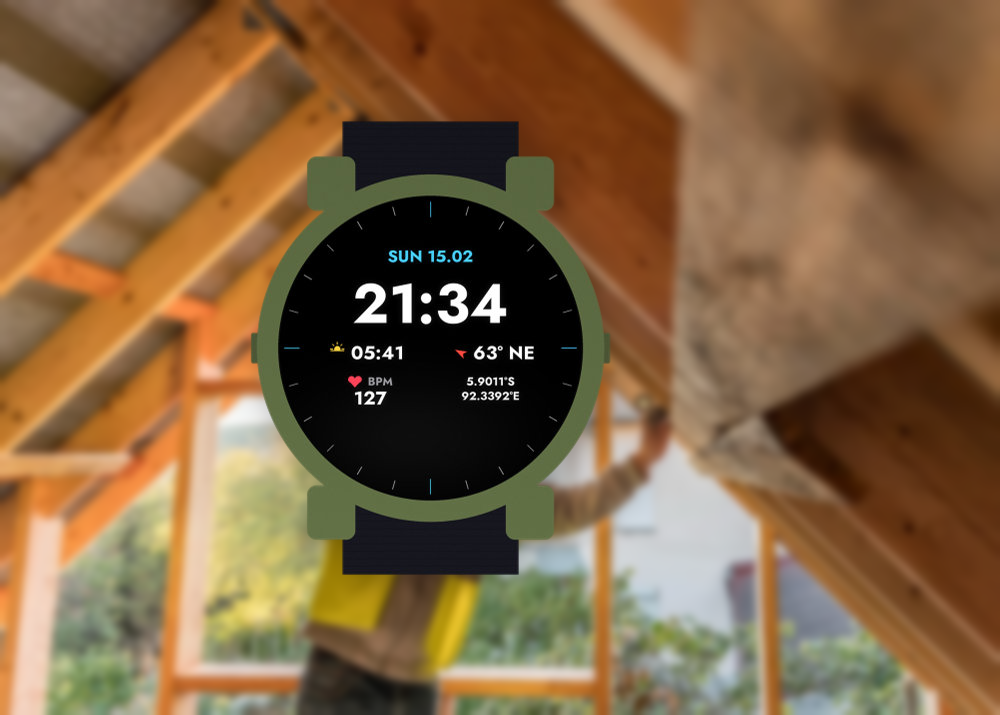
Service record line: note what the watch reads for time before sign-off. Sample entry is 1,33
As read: 21,34
